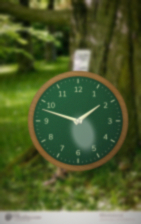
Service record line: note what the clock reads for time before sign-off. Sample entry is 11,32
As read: 1,48
